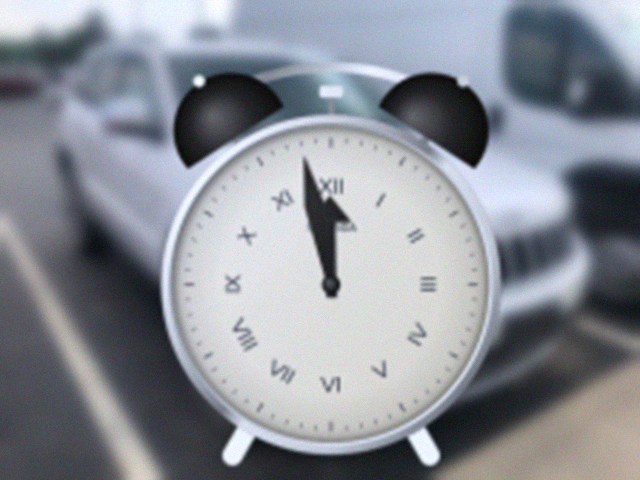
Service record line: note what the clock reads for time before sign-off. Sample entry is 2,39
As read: 11,58
